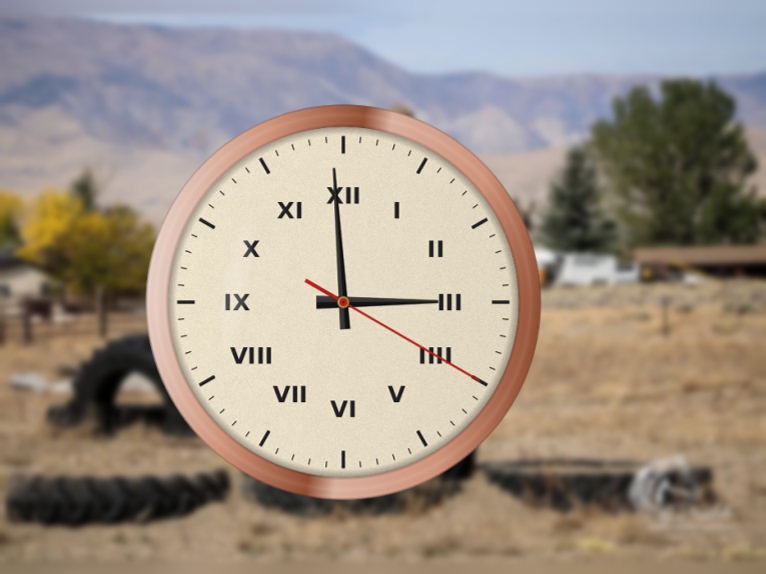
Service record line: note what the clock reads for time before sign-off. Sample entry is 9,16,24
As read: 2,59,20
